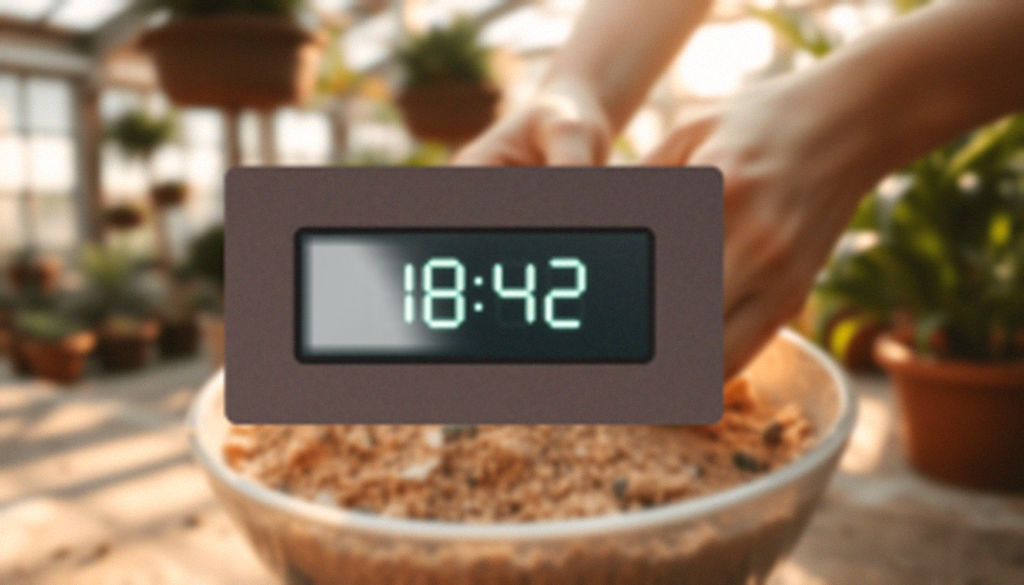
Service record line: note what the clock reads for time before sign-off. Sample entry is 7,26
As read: 18,42
